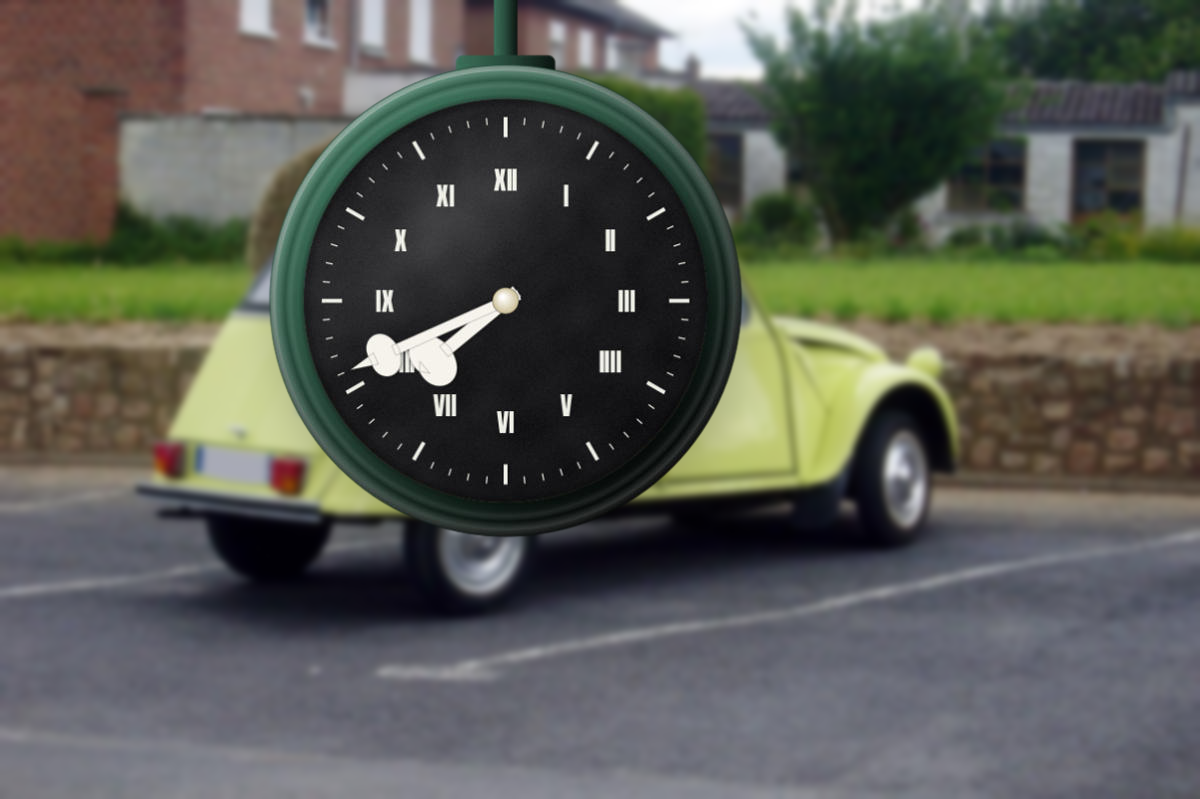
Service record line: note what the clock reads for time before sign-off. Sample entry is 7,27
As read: 7,41
